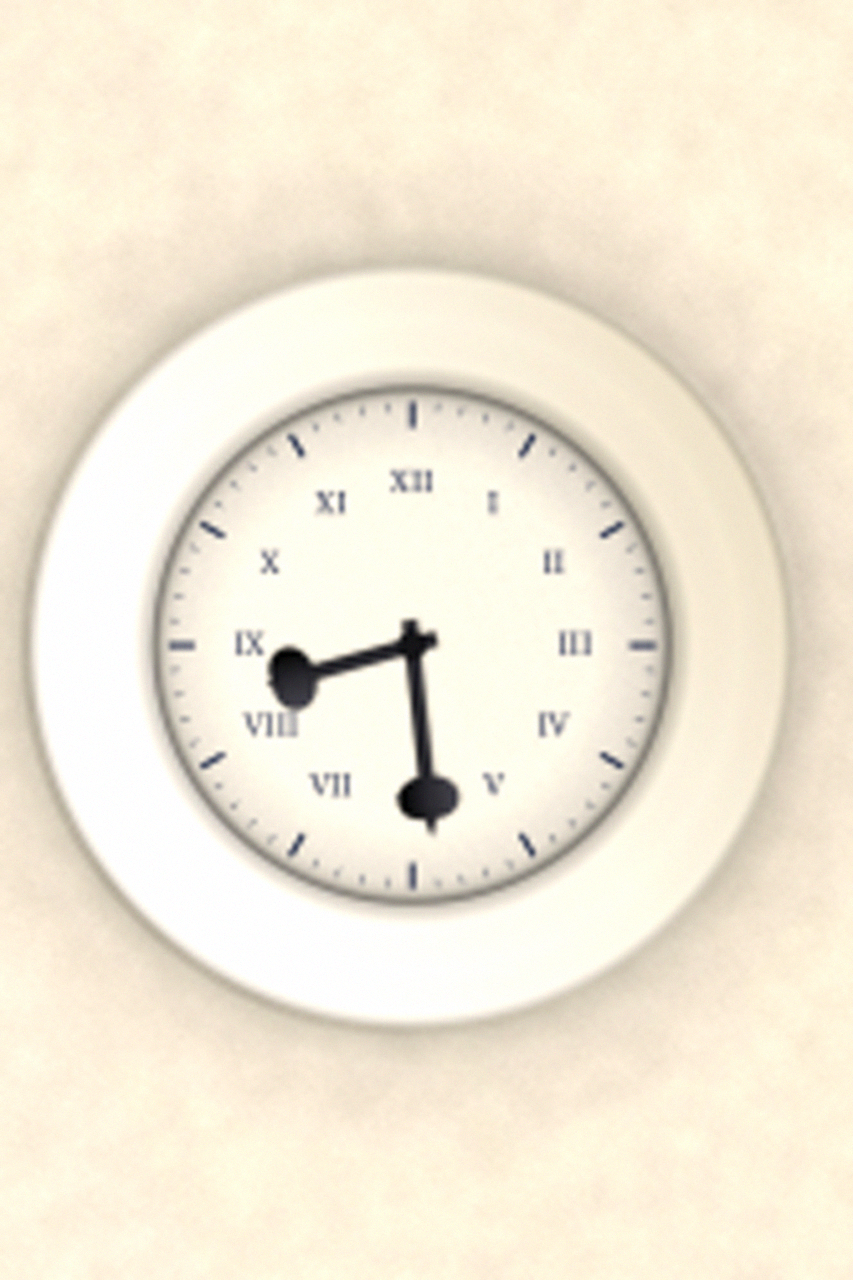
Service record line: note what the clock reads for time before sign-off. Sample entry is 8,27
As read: 8,29
